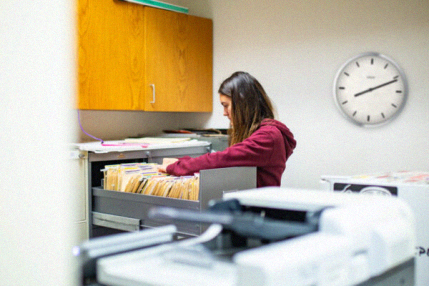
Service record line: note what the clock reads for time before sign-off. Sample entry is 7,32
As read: 8,11
